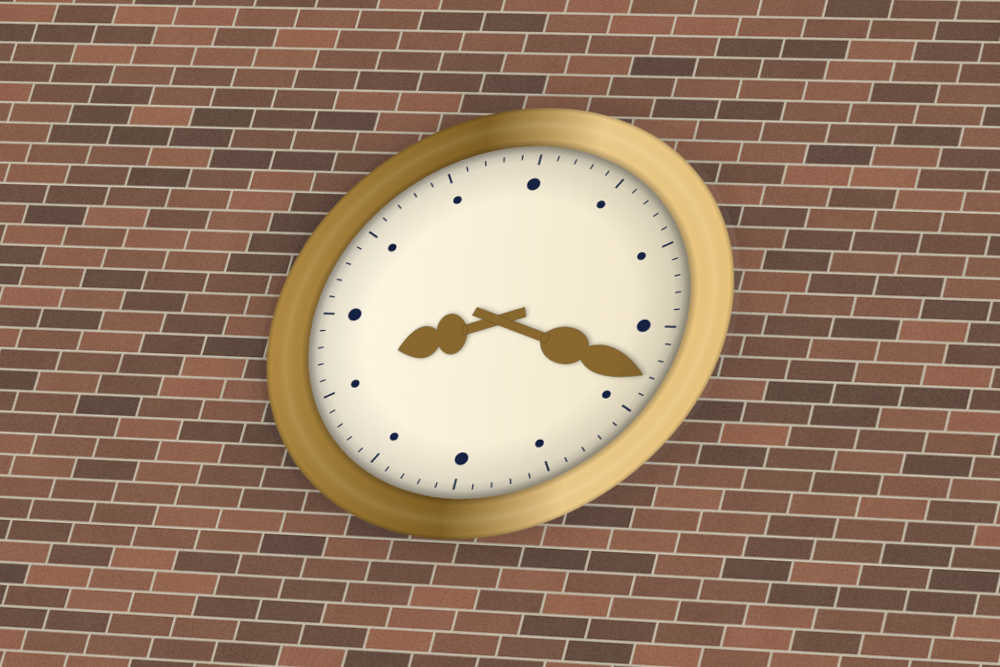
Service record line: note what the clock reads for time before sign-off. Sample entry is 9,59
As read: 8,18
